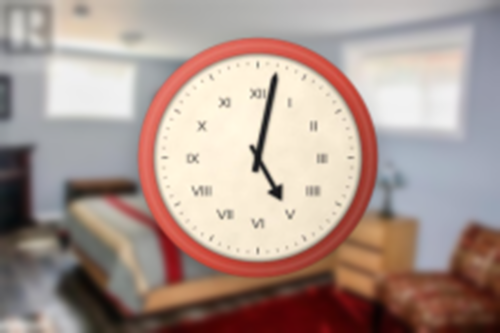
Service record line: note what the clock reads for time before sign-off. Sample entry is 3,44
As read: 5,02
